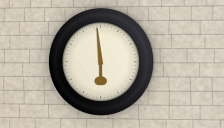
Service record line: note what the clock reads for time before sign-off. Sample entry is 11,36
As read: 5,59
